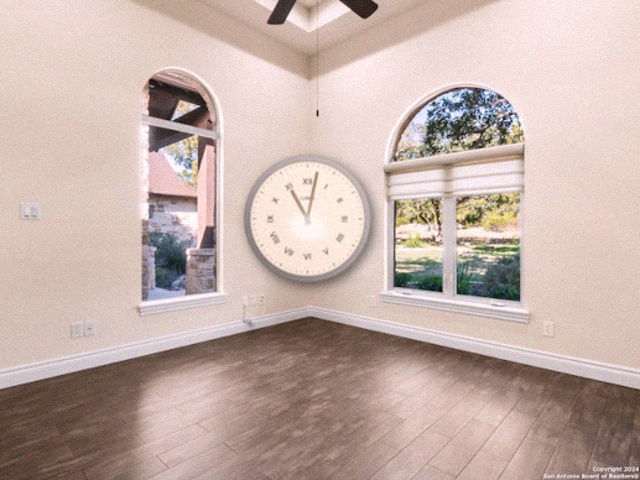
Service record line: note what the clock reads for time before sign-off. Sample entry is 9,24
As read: 11,02
